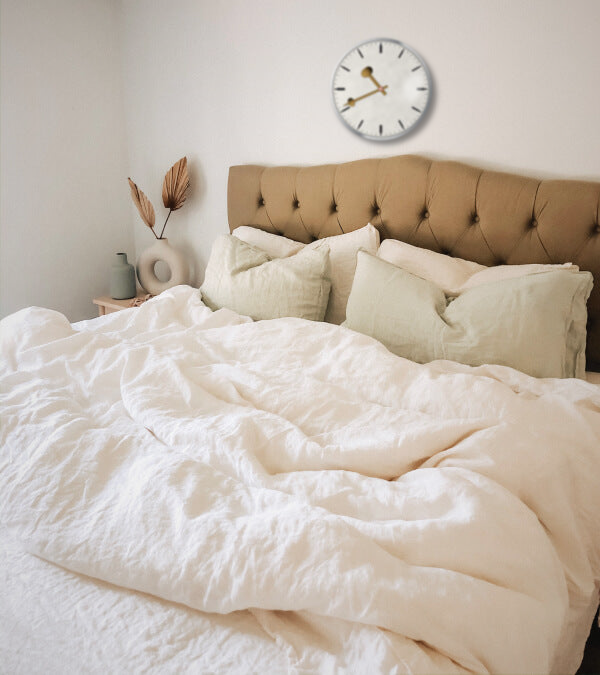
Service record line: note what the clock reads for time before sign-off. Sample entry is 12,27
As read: 10,41
